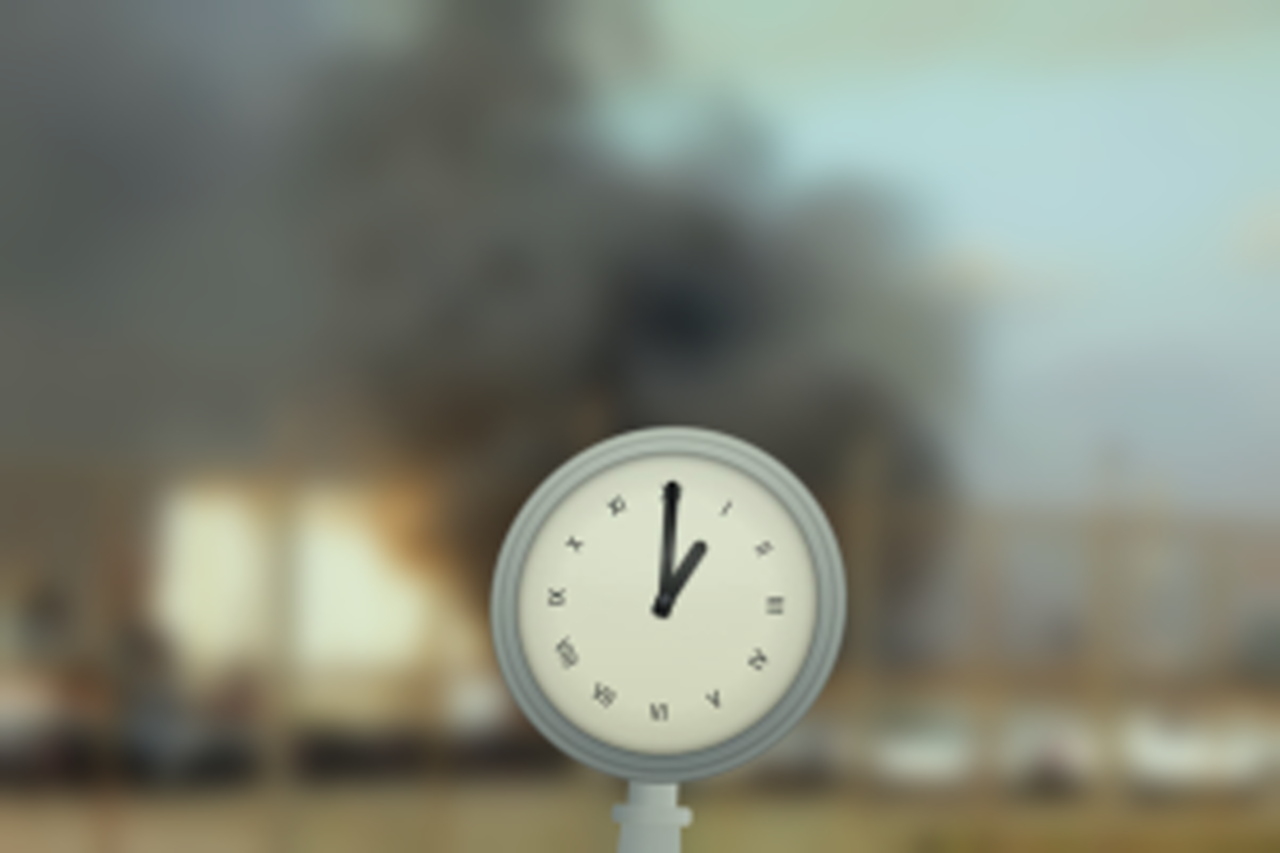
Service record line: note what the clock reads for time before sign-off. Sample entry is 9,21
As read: 1,00
